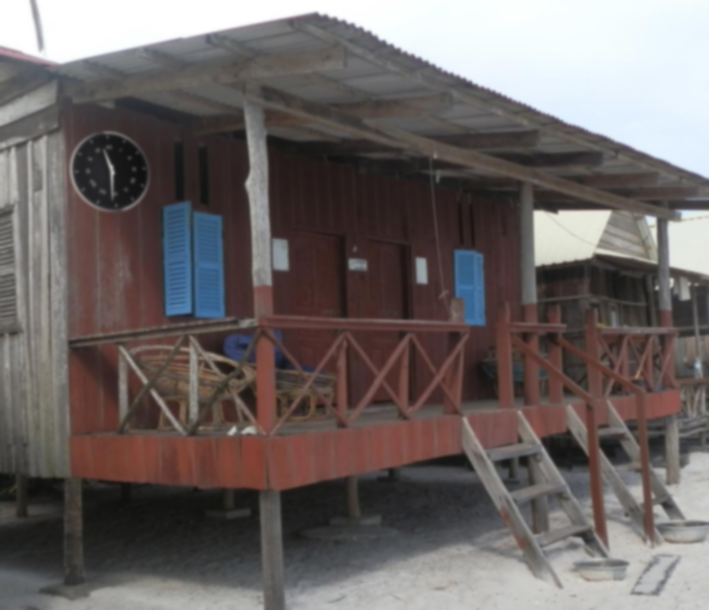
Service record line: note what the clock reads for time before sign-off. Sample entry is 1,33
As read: 11,31
